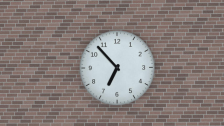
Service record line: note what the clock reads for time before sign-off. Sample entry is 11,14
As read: 6,53
